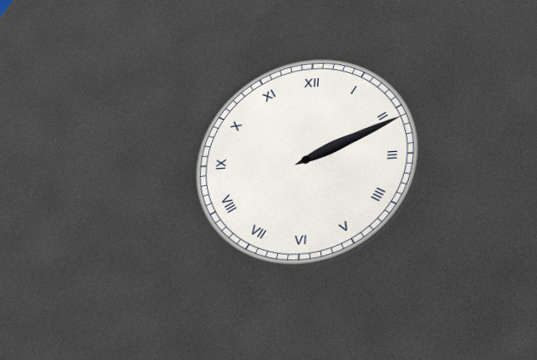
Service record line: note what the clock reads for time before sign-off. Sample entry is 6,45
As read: 2,11
